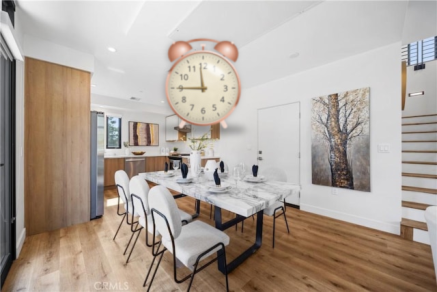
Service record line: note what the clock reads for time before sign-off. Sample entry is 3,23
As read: 11,45
